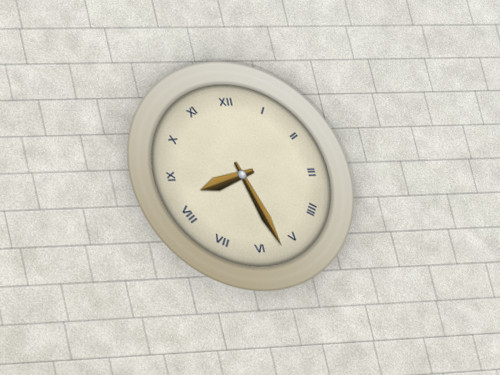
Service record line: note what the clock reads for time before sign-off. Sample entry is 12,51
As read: 8,27
